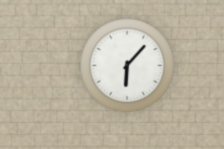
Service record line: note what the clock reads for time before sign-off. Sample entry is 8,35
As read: 6,07
